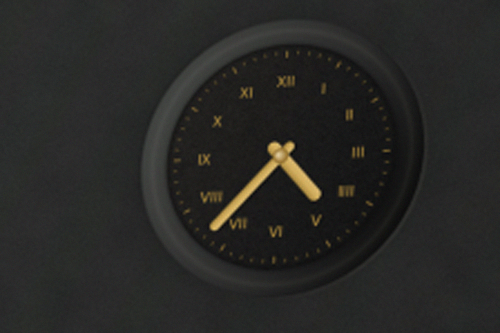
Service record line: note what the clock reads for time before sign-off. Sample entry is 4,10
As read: 4,37
